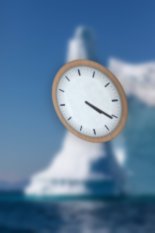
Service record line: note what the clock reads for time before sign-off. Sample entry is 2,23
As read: 4,21
